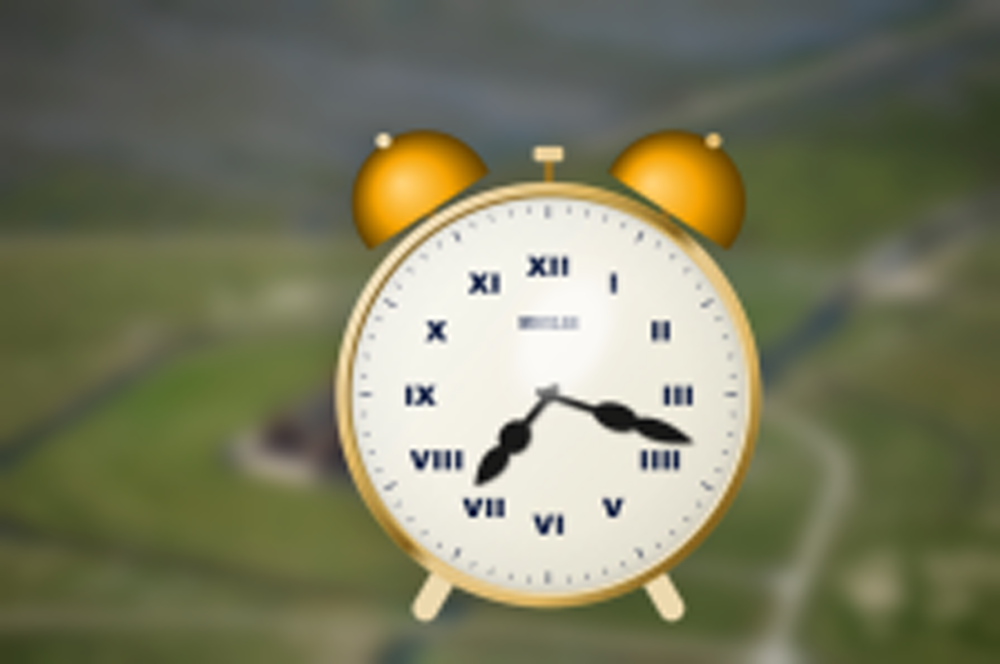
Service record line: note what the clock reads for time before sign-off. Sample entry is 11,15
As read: 7,18
